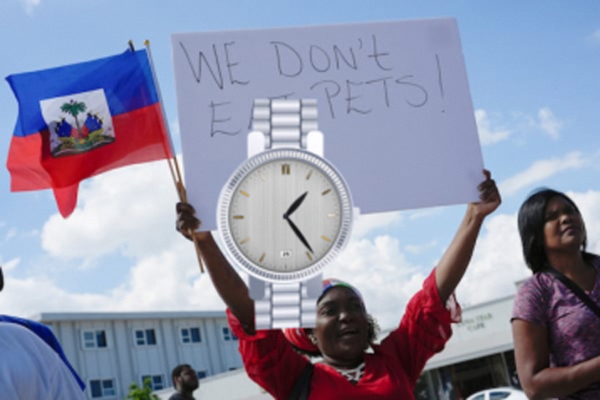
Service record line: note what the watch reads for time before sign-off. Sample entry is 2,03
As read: 1,24
